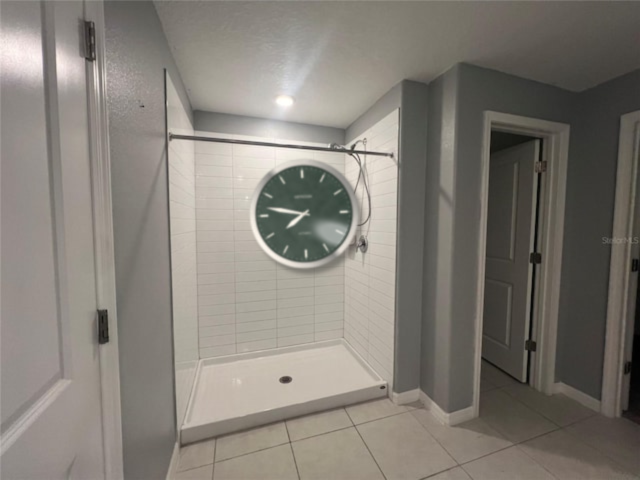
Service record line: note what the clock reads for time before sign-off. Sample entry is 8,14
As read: 7,47
